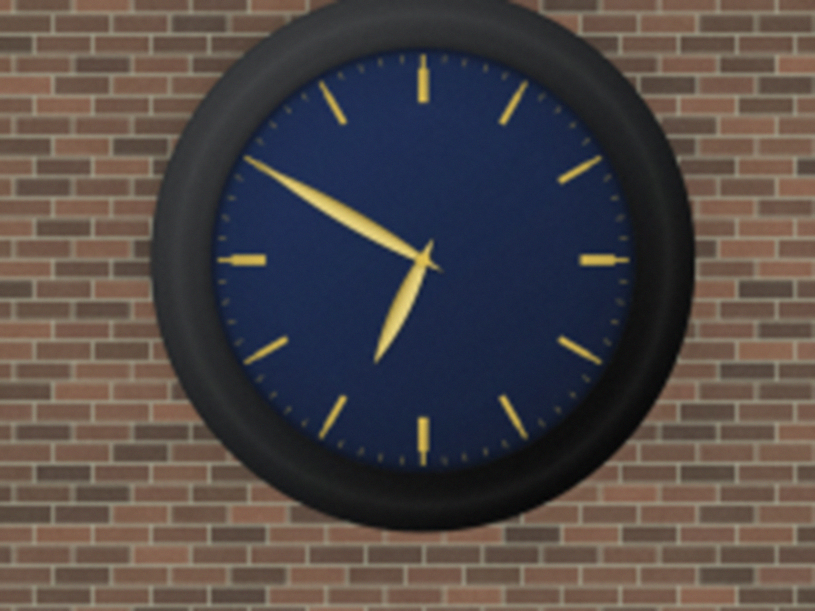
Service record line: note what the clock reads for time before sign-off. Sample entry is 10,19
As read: 6,50
